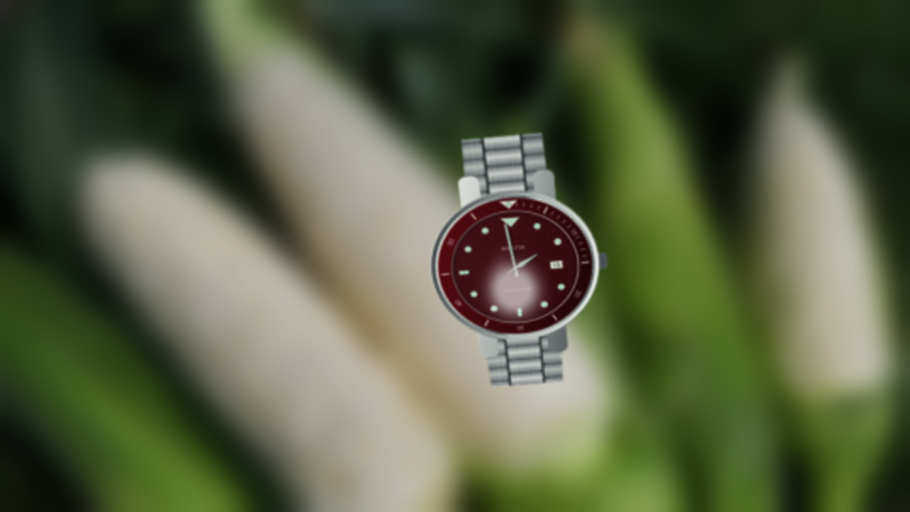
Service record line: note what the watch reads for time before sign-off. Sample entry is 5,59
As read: 1,59
